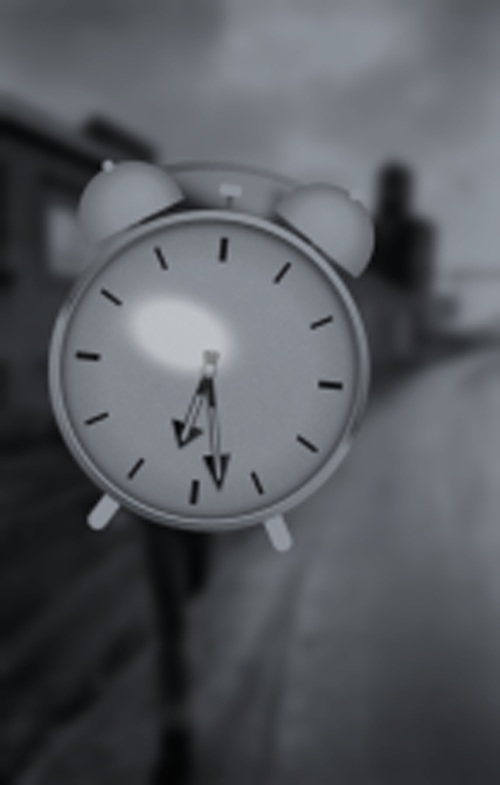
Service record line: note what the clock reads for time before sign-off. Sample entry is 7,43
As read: 6,28
